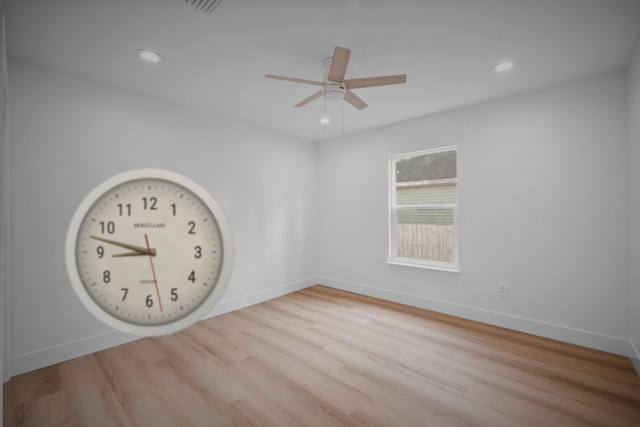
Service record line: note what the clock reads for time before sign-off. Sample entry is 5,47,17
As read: 8,47,28
